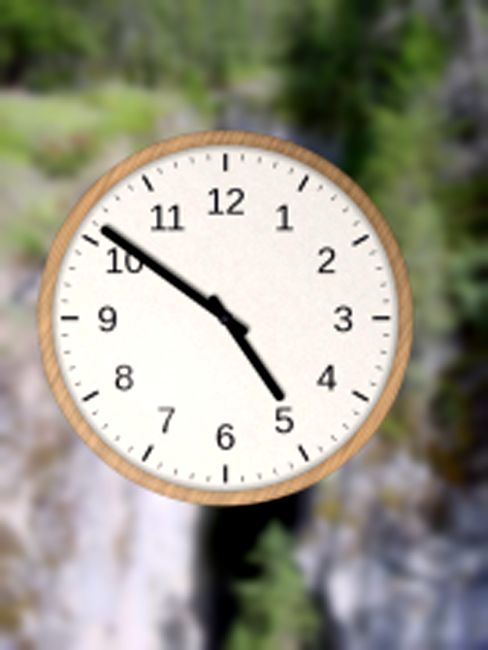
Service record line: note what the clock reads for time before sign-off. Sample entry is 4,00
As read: 4,51
